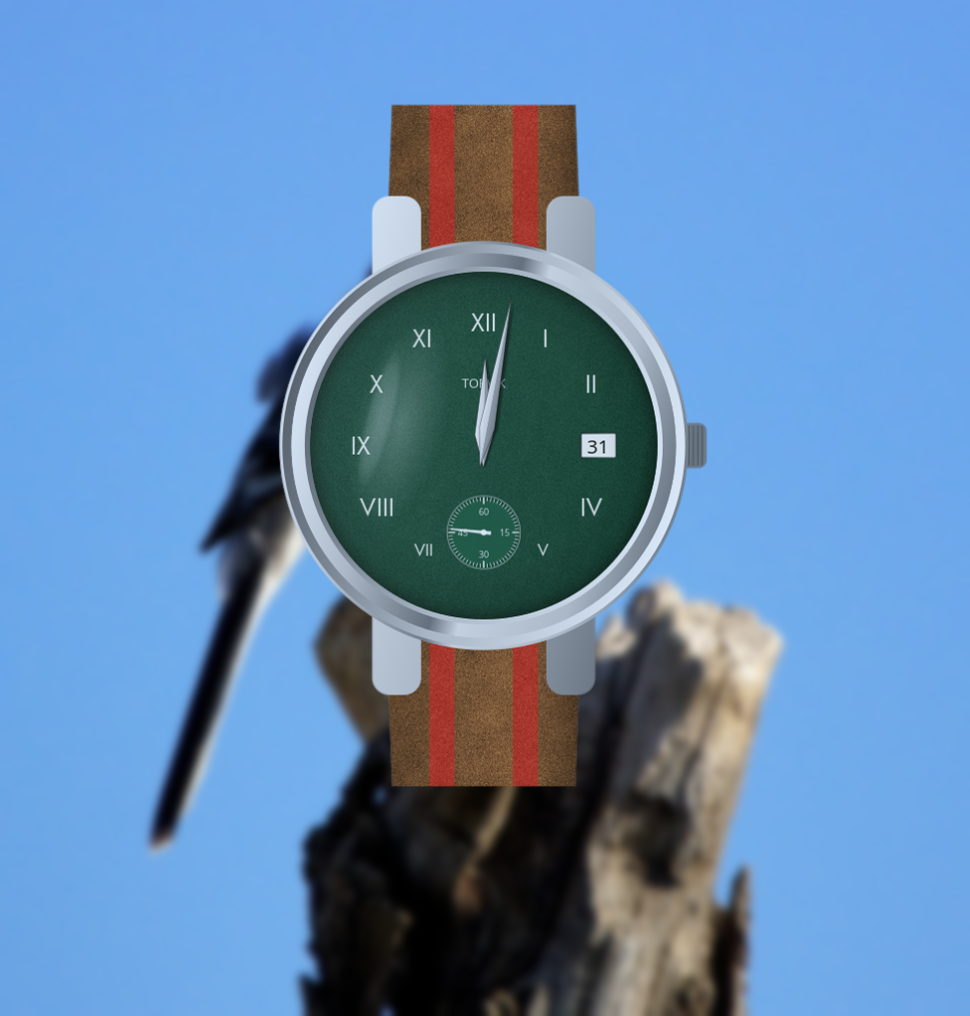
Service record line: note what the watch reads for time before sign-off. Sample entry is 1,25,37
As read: 12,01,46
